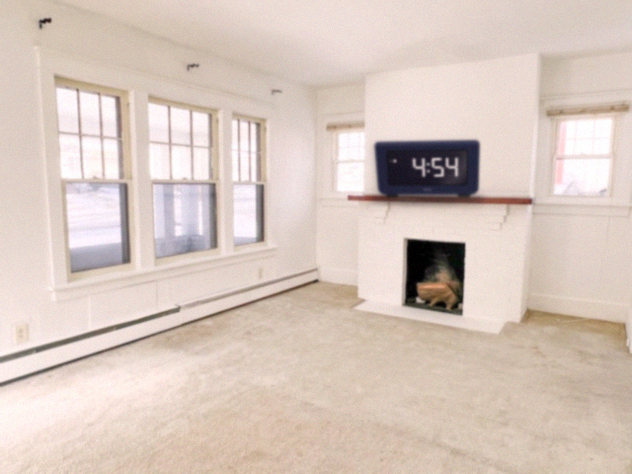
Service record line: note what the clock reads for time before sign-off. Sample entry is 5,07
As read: 4,54
